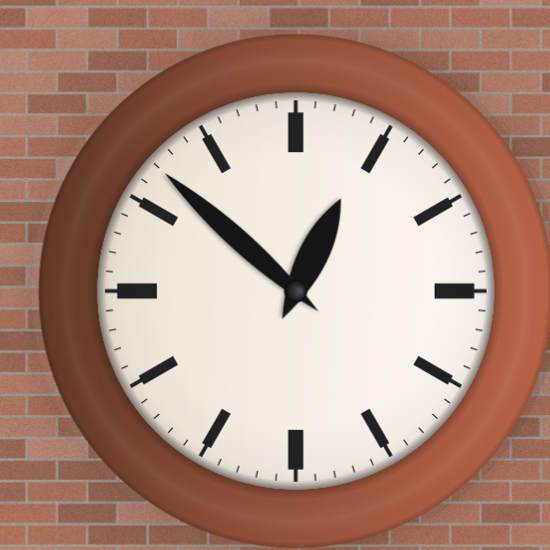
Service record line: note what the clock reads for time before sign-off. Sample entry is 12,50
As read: 12,52
